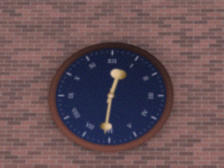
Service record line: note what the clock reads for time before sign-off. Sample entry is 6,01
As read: 12,31
